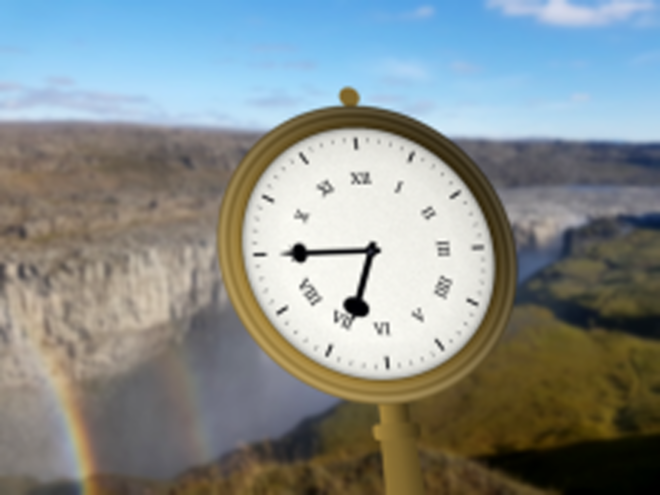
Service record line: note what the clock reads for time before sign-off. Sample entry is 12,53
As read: 6,45
